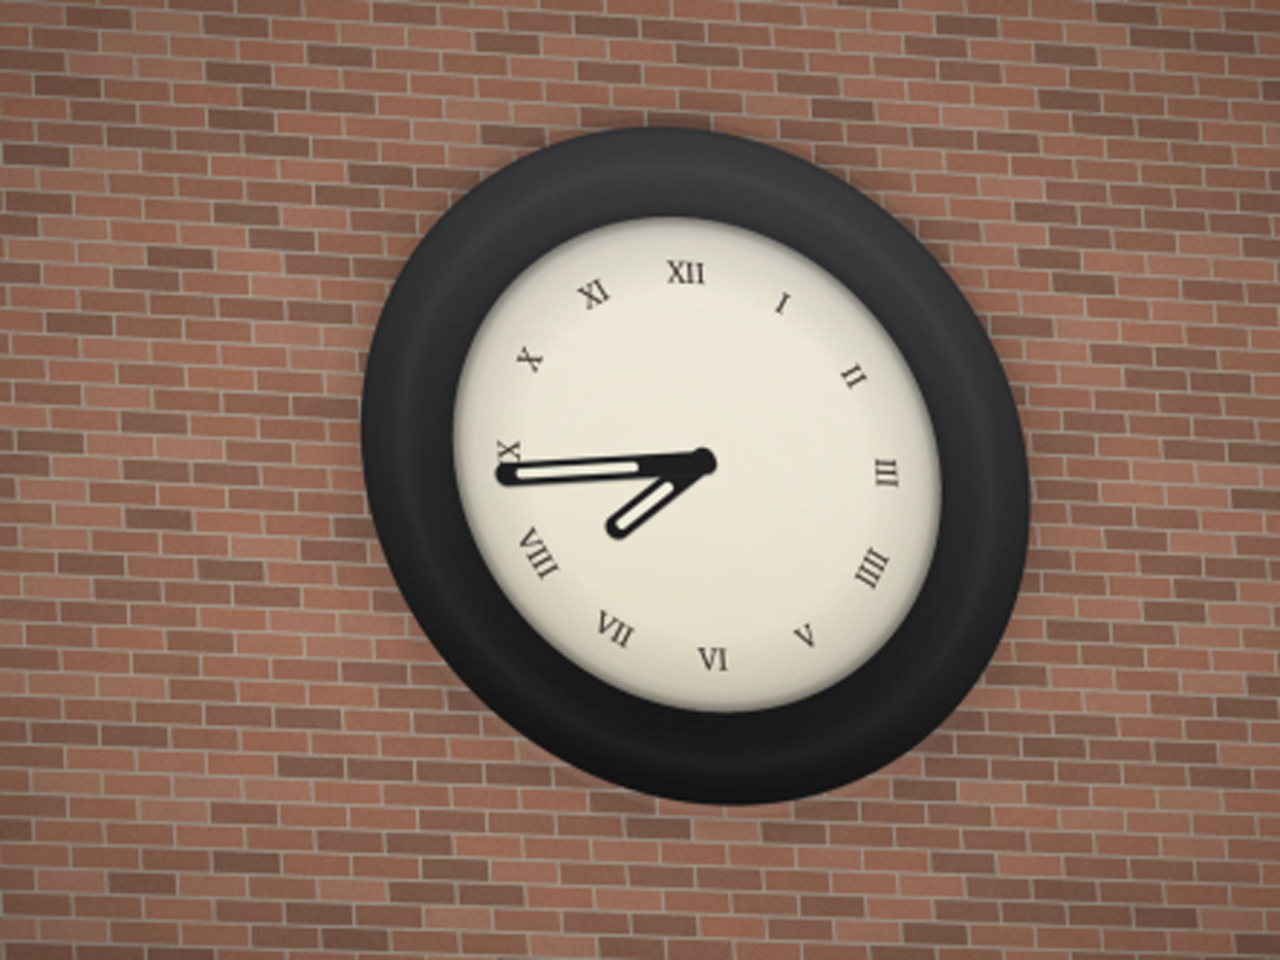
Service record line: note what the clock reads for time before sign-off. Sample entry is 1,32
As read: 7,44
